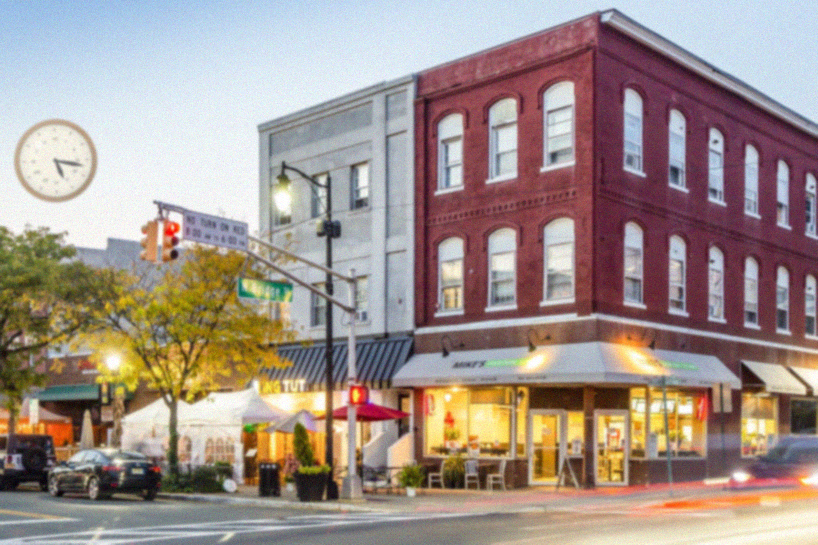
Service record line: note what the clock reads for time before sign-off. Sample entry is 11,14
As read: 5,17
